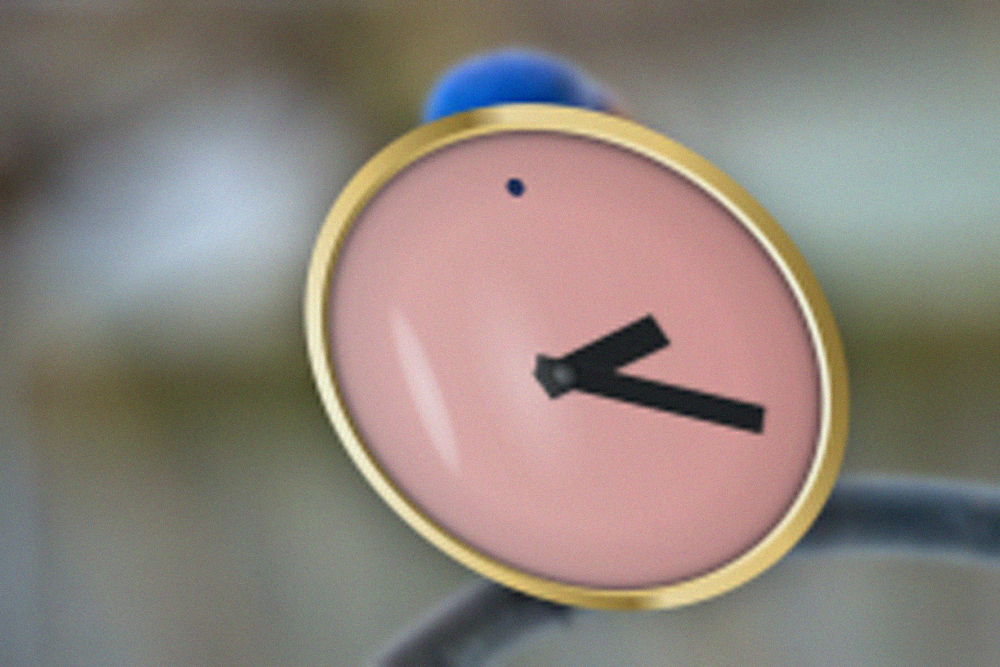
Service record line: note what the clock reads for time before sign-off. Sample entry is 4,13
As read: 2,18
